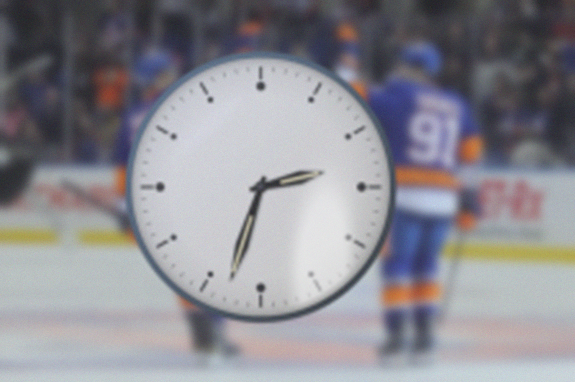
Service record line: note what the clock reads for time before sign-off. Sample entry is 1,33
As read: 2,33
